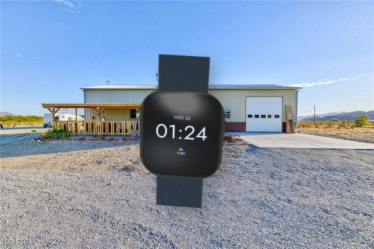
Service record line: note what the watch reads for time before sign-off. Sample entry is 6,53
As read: 1,24
